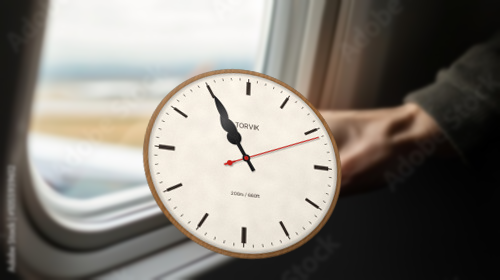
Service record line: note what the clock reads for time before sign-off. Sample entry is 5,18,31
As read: 10,55,11
